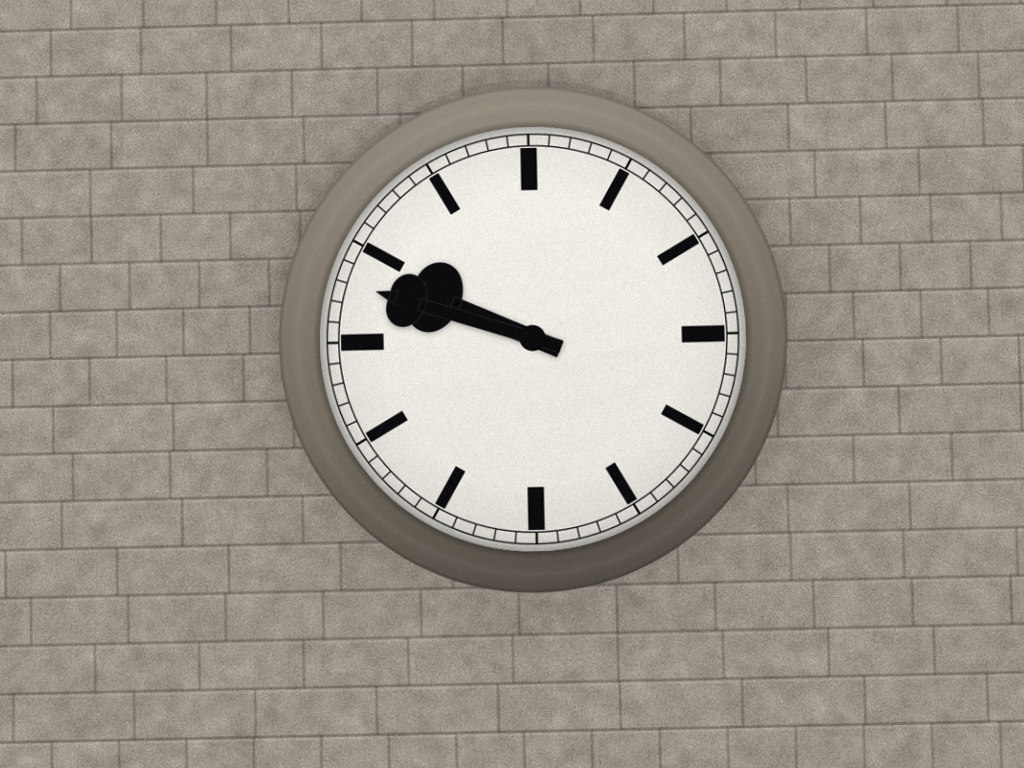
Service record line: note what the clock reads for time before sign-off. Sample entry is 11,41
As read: 9,48
